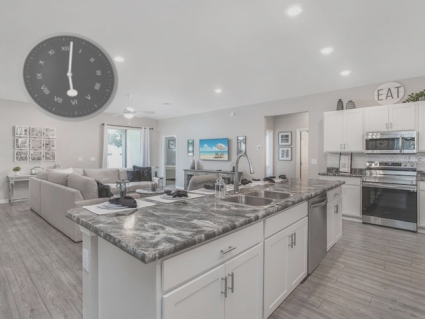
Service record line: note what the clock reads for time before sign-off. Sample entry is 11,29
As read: 6,02
